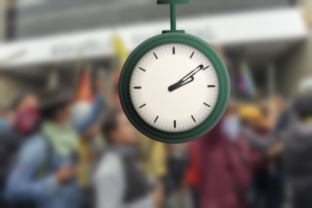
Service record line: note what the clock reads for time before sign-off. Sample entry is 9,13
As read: 2,09
